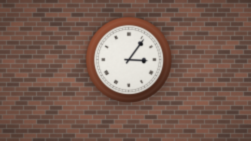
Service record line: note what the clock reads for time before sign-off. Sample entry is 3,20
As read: 3,06
